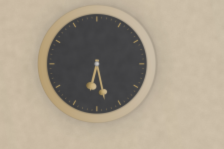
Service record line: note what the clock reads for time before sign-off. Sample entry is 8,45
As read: 6,28
